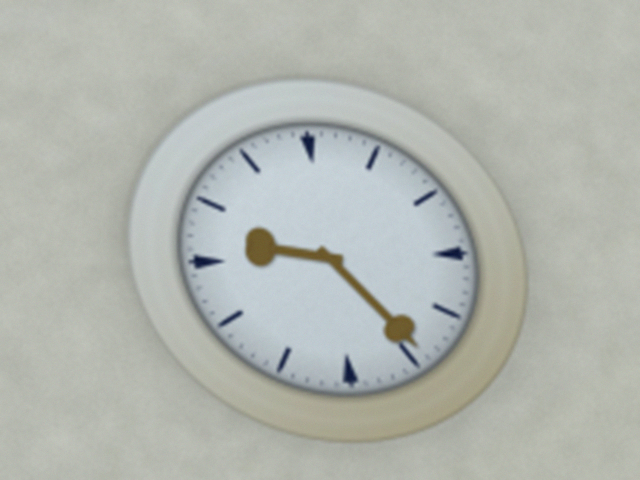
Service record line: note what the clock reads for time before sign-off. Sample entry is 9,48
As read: 9,24
